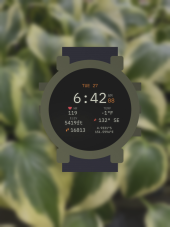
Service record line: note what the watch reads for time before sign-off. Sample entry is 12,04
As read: 6,42
